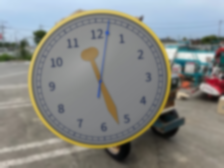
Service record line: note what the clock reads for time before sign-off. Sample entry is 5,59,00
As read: 11,27,02
